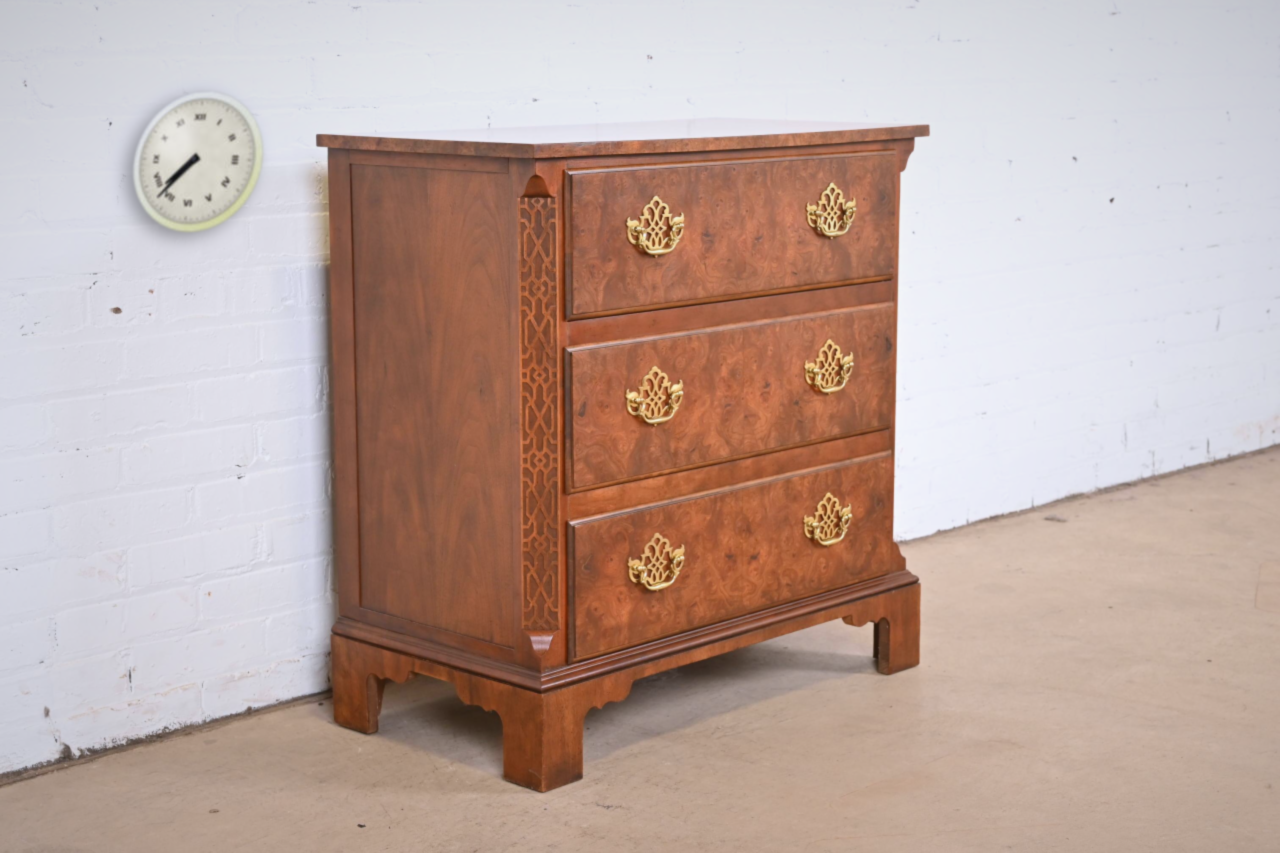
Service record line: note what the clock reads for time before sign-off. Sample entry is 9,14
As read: 7,37
